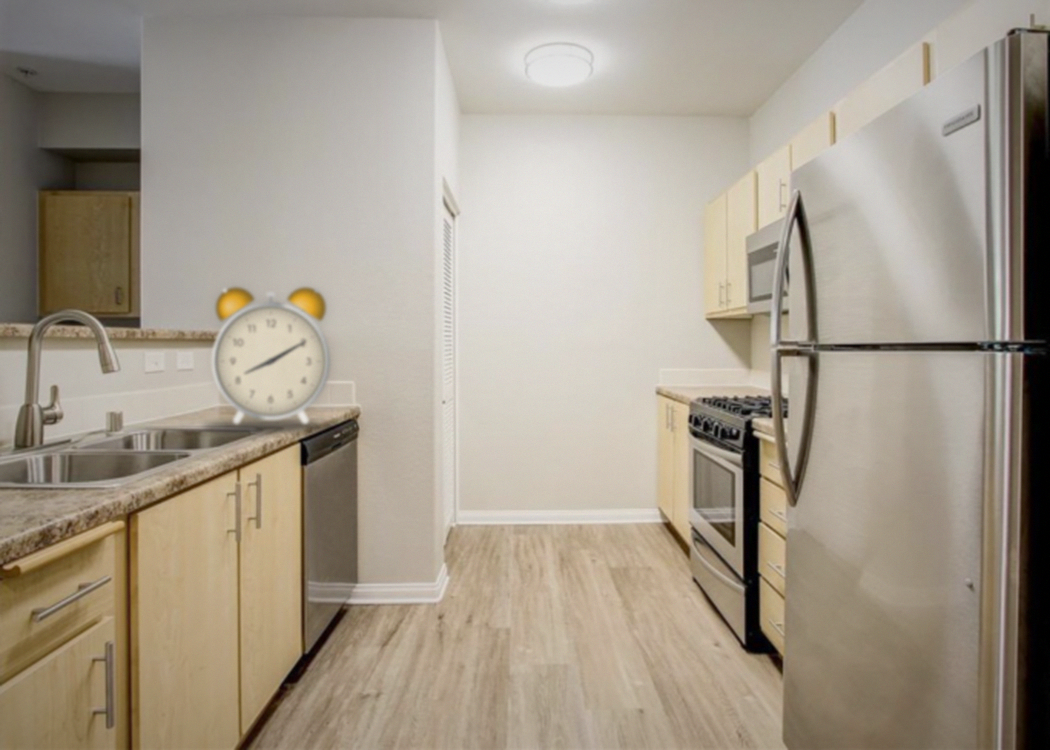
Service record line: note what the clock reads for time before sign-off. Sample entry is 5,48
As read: 8,10
